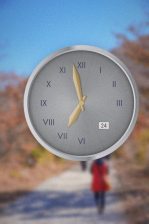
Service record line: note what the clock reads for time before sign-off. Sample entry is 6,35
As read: 6,58
